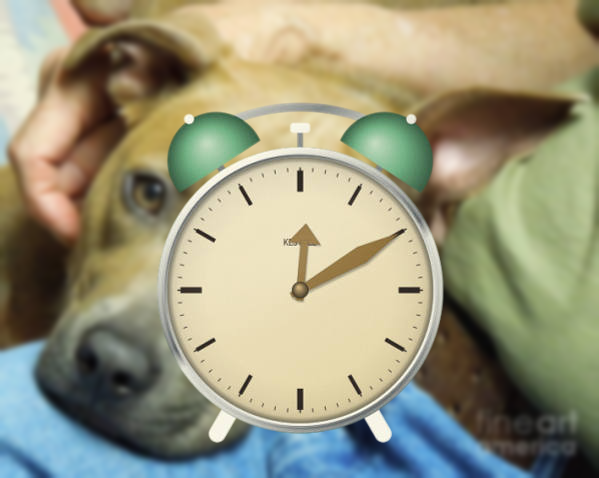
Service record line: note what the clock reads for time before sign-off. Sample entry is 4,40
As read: 12,10
